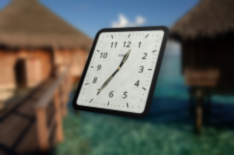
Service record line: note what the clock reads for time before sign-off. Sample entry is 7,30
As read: 12,35
